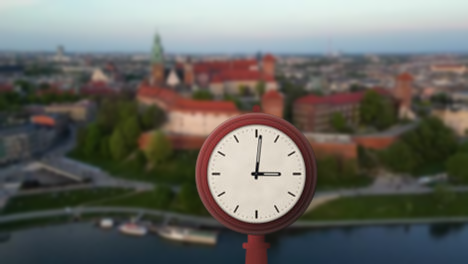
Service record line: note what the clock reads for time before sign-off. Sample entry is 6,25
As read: 3,01
